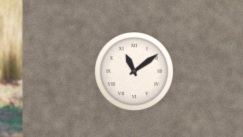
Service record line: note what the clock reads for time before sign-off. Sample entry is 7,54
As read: 11,09
